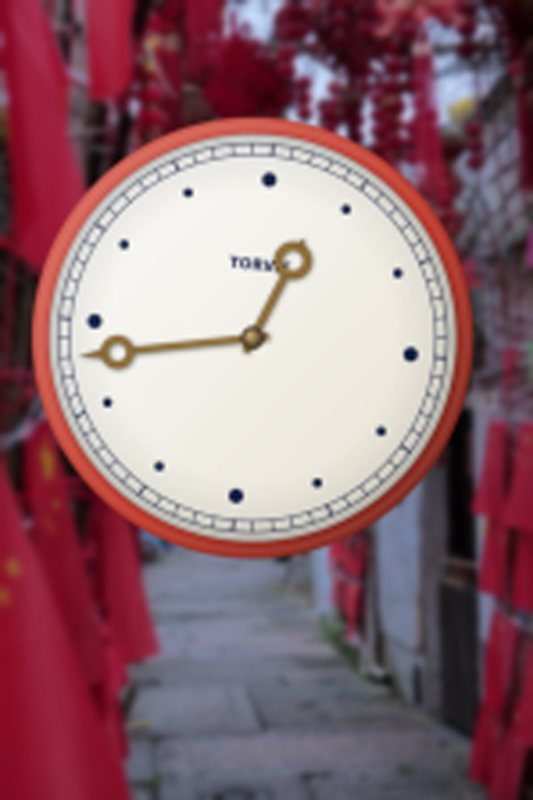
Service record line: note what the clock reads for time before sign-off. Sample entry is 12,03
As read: 12,43
